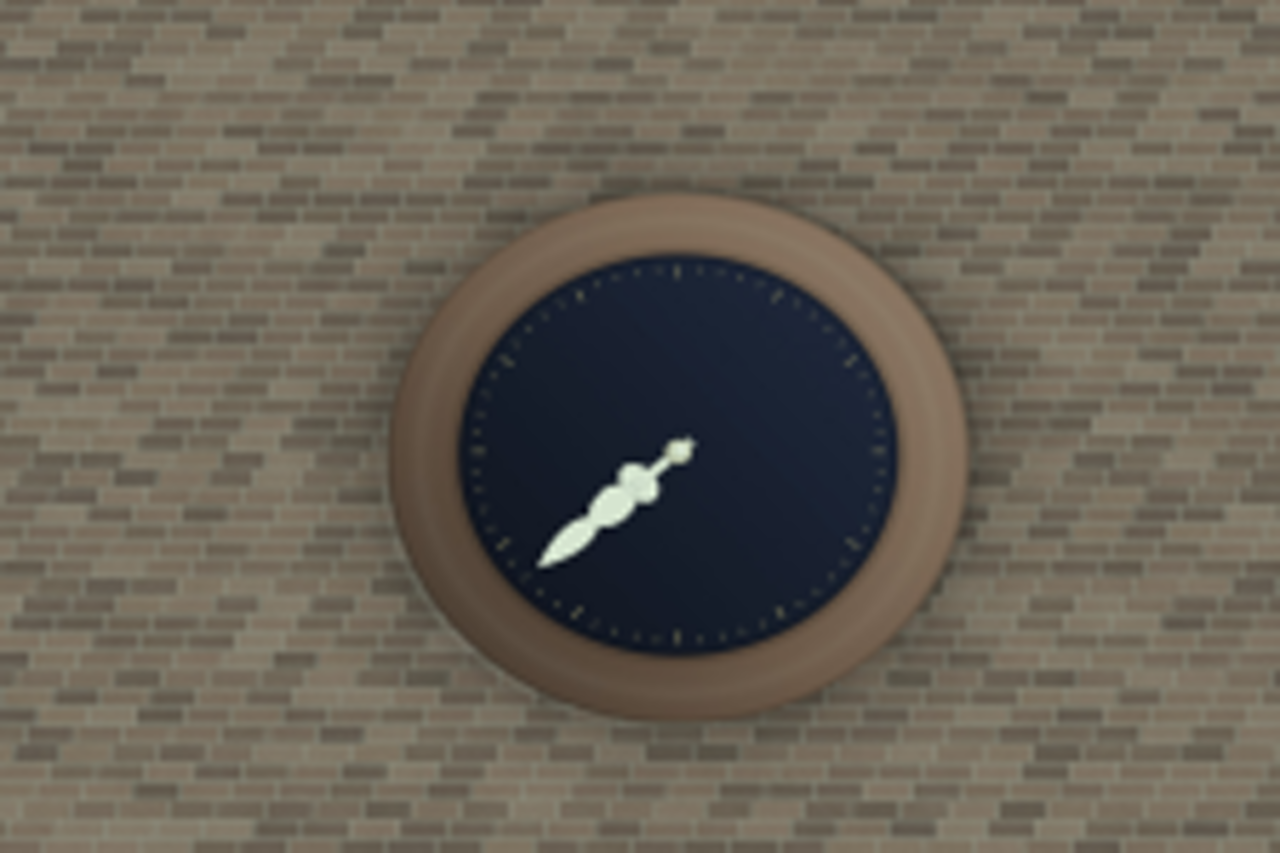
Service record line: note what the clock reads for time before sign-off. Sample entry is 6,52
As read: 7,38
